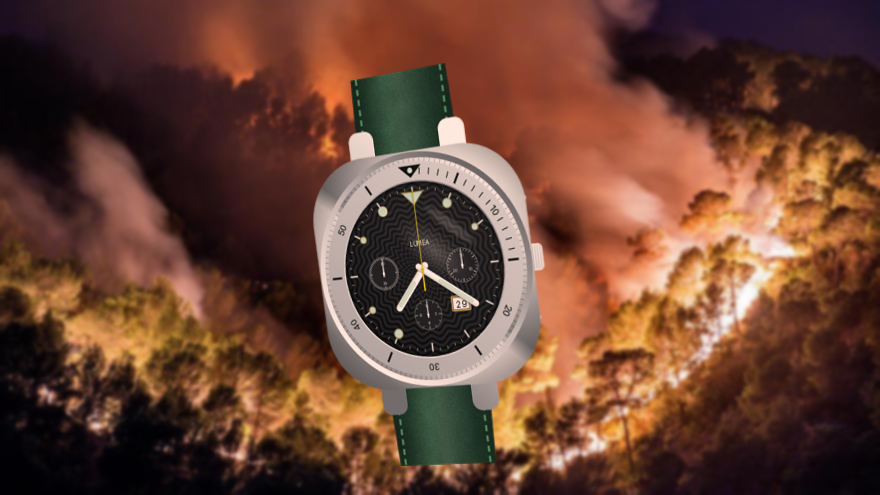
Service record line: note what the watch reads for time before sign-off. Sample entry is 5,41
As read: 7,21
